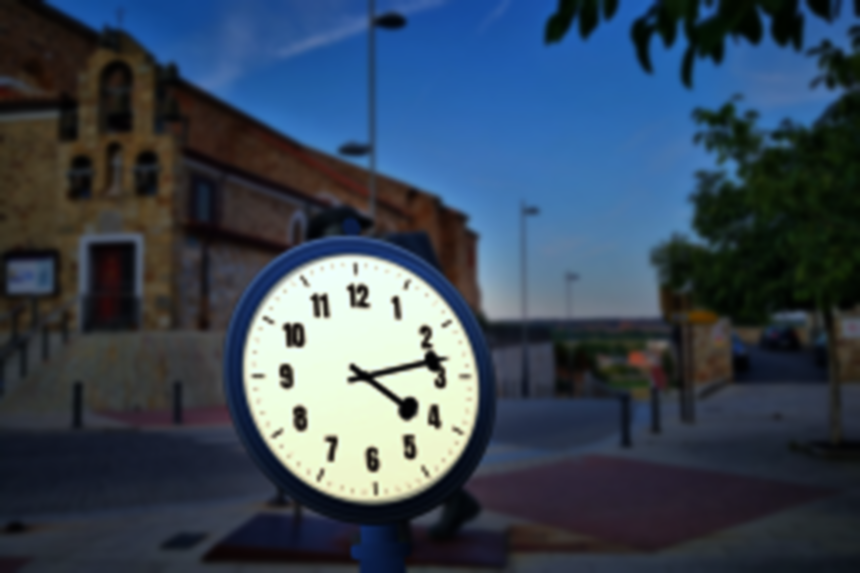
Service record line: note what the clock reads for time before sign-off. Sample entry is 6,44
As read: 4,13
